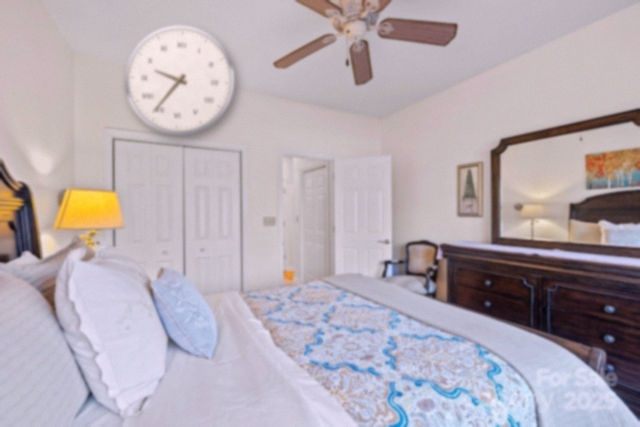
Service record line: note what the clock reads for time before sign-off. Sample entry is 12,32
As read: 9,36
